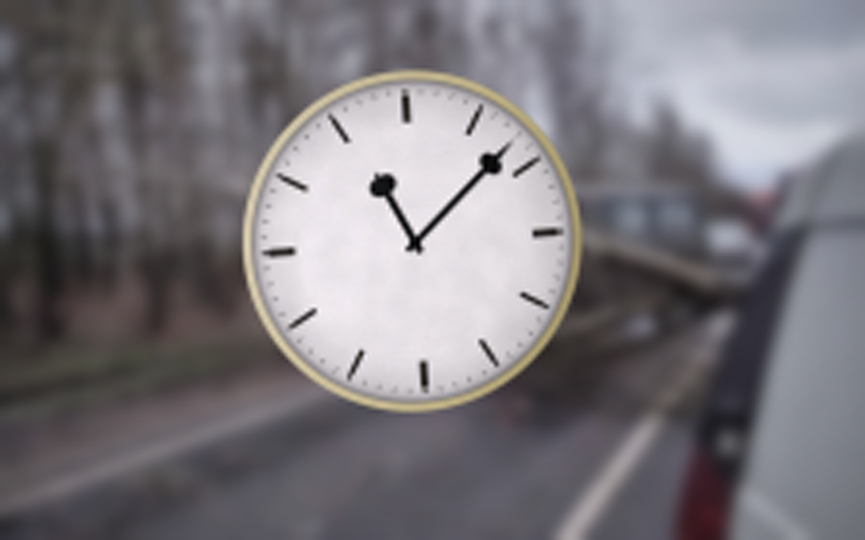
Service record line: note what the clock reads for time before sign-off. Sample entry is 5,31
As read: 11,08
